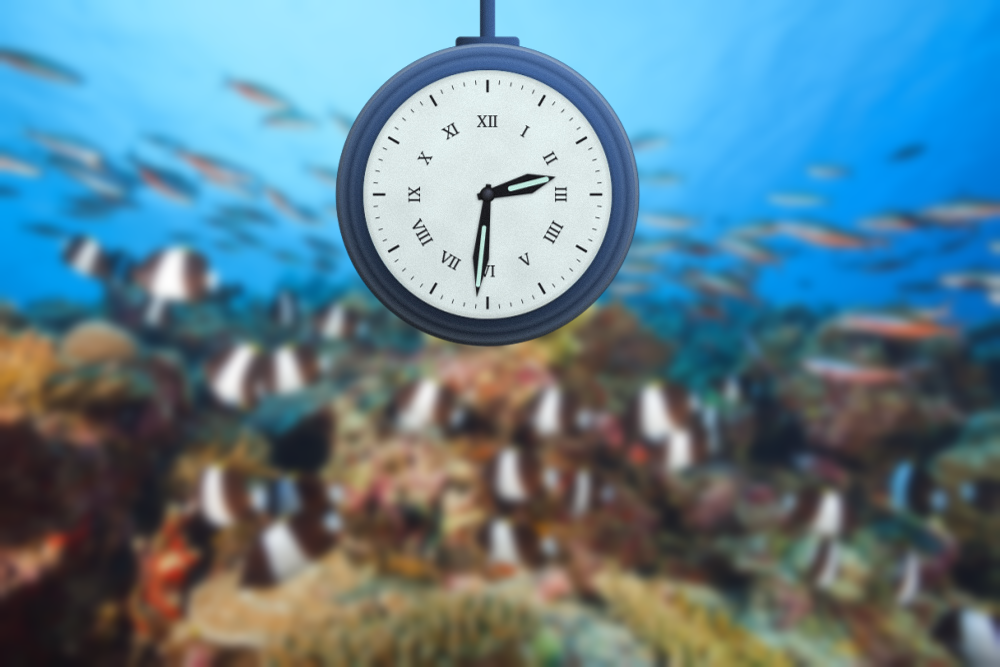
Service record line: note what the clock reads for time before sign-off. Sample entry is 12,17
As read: 2,31
